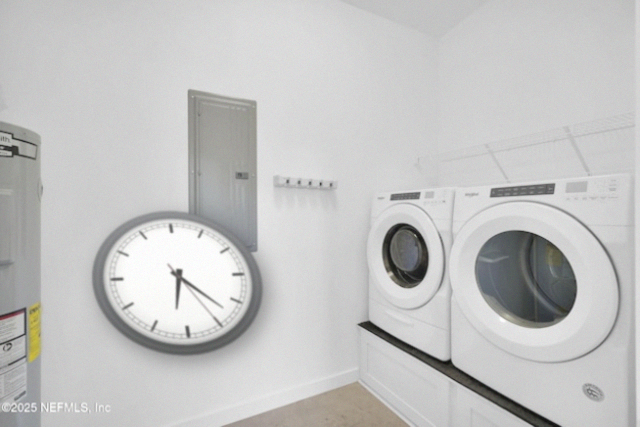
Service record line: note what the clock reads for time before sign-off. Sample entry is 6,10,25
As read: 6,22,25
